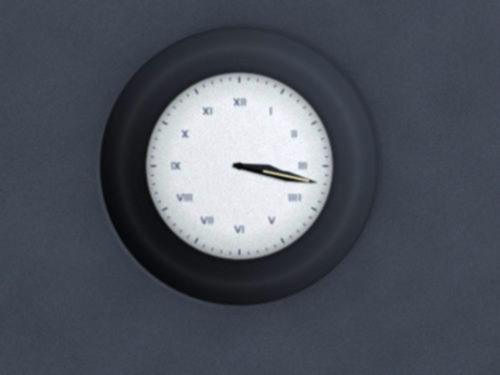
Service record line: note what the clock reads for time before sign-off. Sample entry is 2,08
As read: 3,17
